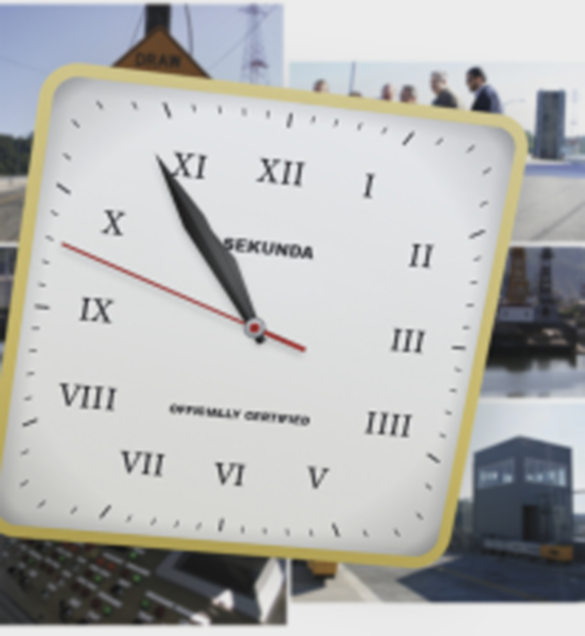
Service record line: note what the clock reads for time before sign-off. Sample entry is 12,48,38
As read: 10,53,48
